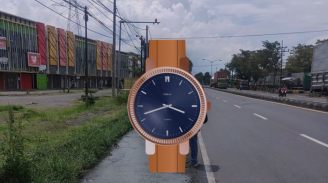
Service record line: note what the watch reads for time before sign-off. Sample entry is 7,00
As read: 3,42
